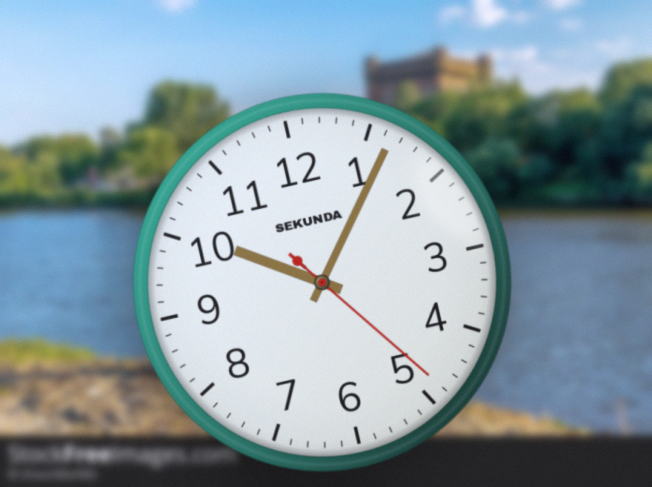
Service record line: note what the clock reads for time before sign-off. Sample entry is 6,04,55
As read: 10,06,24
